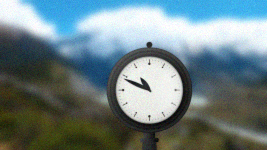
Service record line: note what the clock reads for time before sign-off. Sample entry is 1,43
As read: 10,49
